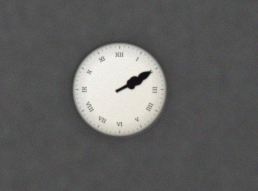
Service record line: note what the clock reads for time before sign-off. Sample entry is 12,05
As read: 2,10
